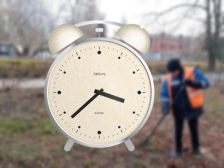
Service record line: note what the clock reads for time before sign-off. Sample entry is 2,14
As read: 3,38
